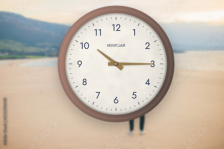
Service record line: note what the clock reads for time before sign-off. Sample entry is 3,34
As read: 10,15
